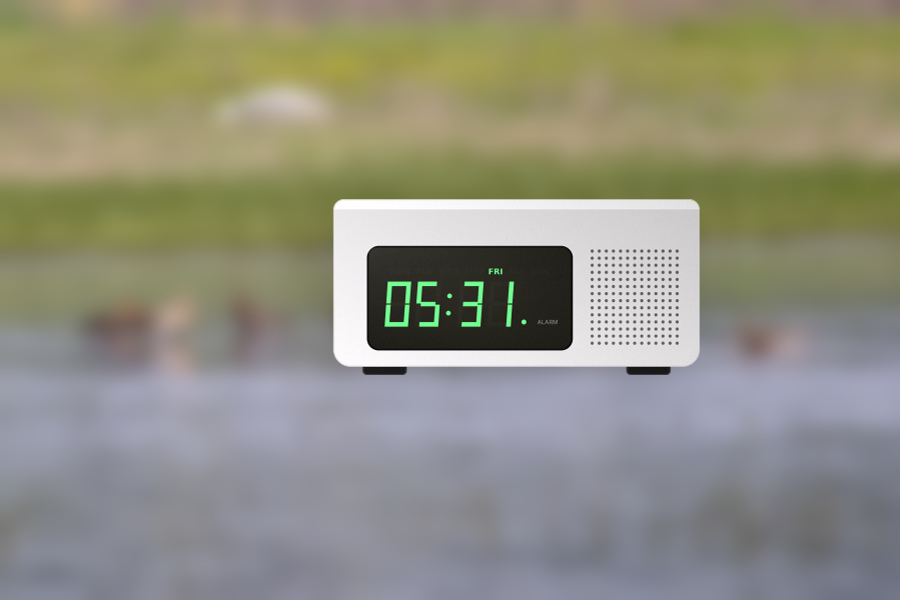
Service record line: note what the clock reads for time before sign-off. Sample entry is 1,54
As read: 5,31
